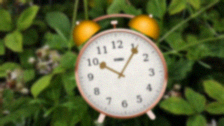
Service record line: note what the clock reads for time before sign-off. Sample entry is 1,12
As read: 10,06
